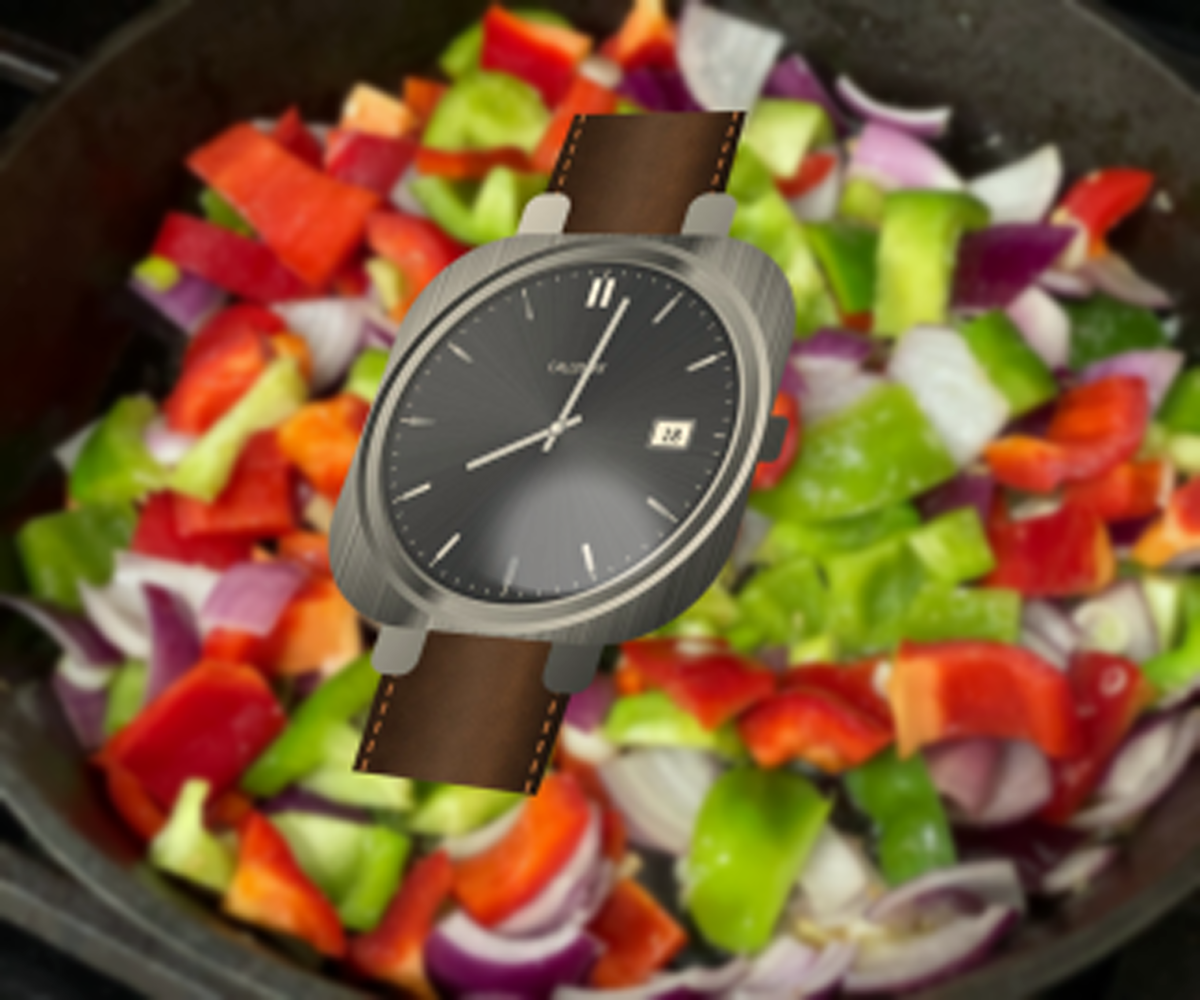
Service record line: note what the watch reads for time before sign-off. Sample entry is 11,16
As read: 8,02
